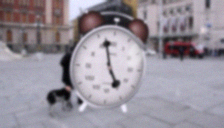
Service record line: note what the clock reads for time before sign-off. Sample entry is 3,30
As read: 4,57
